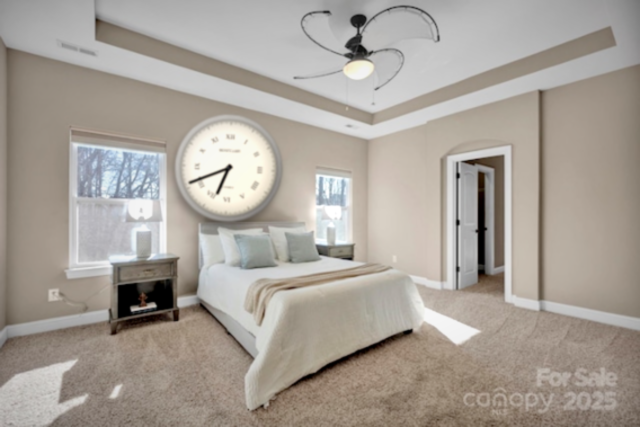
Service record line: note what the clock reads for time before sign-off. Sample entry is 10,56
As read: 6,41
